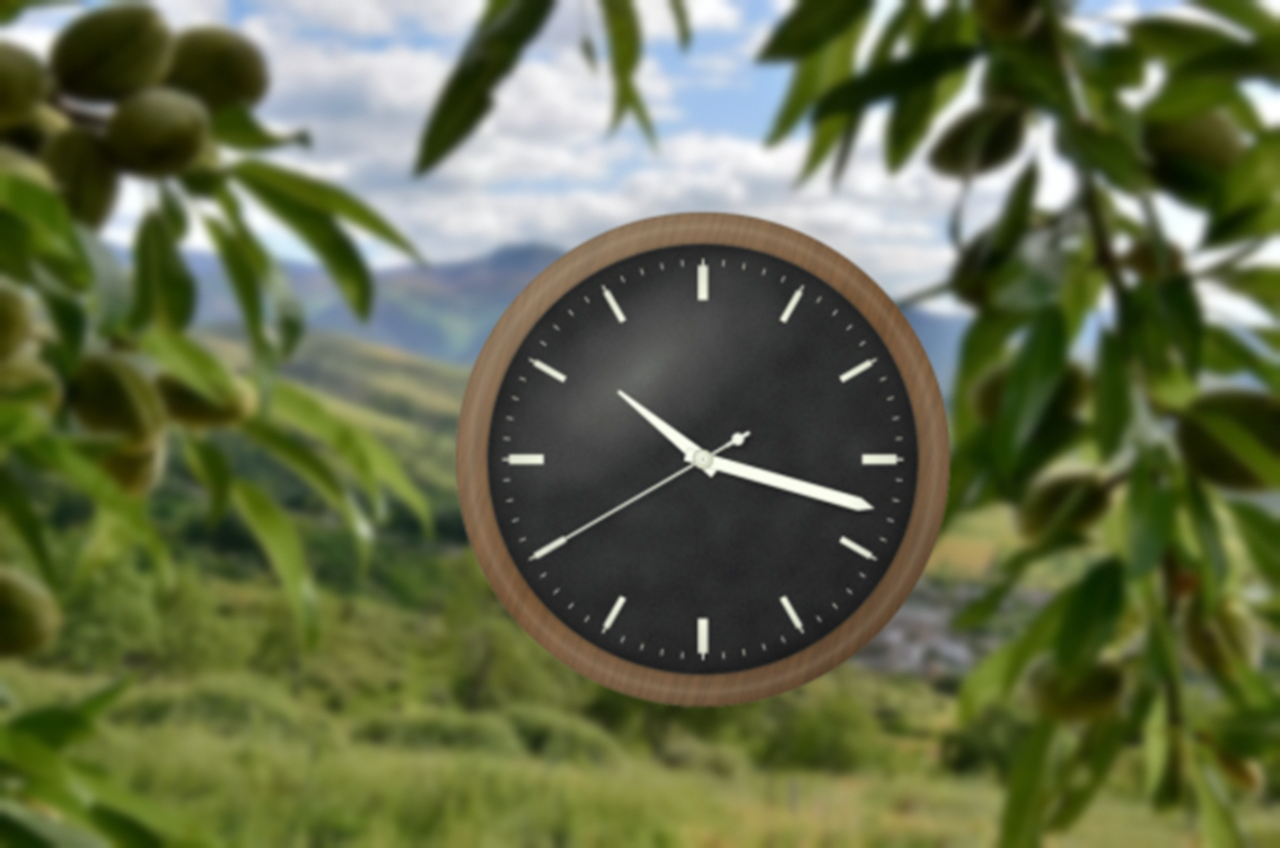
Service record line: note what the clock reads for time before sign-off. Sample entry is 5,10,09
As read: 10,17,40
